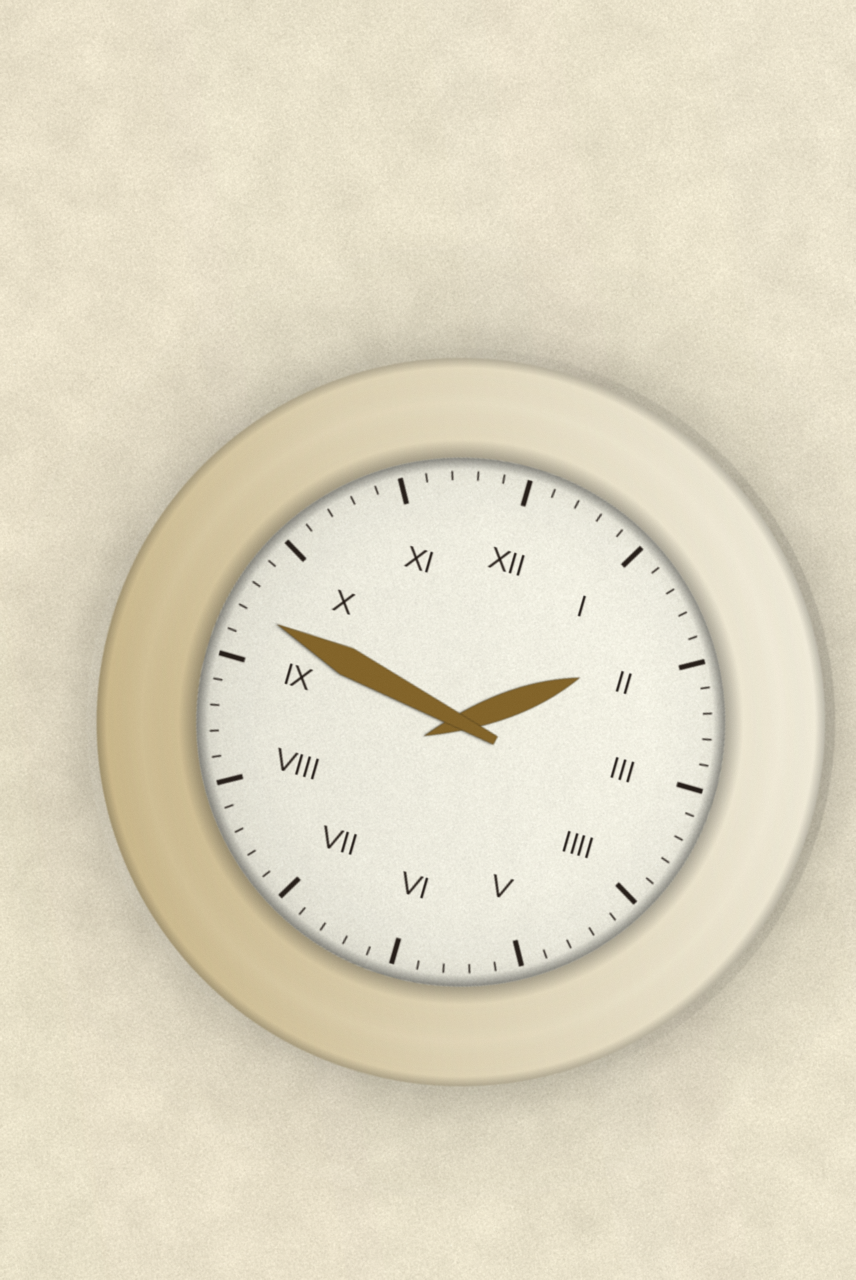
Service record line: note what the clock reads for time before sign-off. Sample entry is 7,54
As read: 1,47
